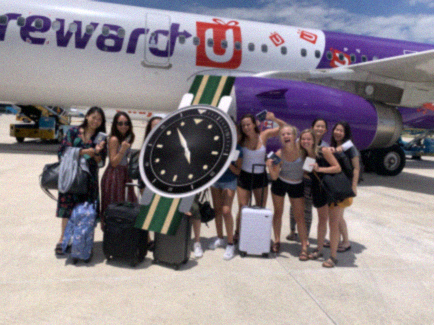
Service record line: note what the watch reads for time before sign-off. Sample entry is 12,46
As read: 4,53
